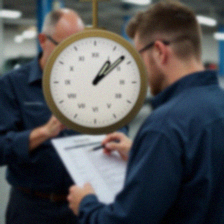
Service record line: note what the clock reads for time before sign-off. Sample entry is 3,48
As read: 1,08
